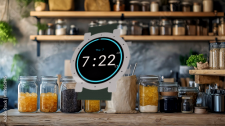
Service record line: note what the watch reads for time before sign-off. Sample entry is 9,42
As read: 7,22
